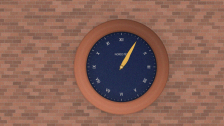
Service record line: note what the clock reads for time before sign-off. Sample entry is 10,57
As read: 1,05
